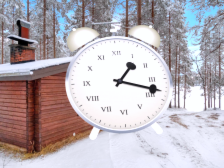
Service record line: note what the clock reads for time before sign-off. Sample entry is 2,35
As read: 1,18
